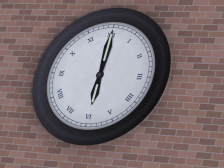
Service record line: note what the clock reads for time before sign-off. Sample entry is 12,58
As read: 6,00
